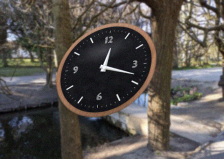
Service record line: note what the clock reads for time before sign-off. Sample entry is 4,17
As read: 12,18
